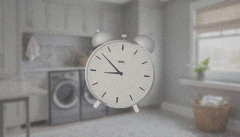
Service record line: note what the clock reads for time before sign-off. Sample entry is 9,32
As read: 8,52
